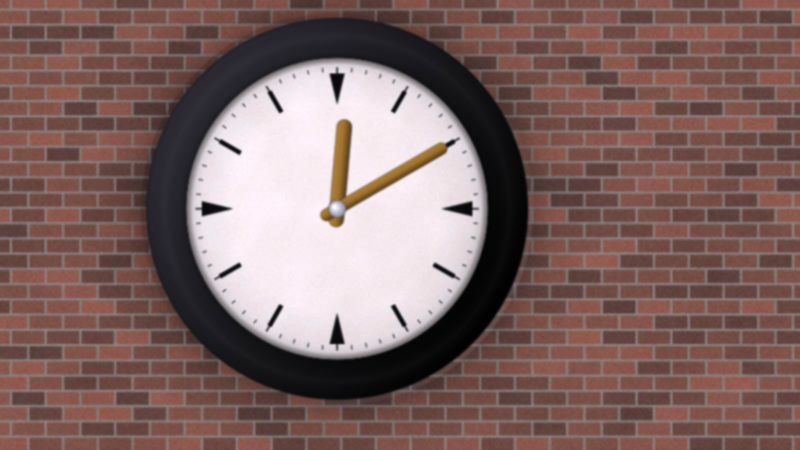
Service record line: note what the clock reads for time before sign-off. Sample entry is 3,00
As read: 12,10
